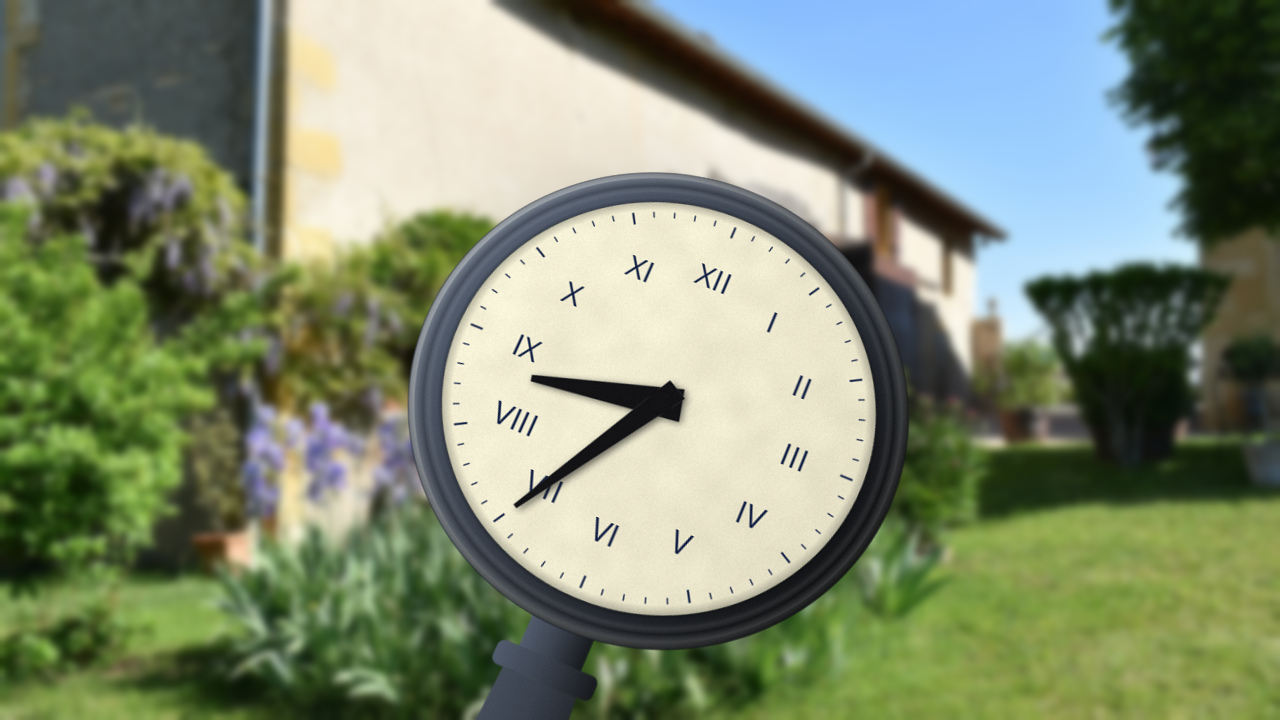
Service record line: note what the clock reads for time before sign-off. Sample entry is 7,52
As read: 8,35
